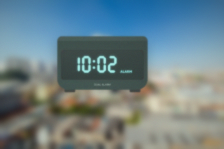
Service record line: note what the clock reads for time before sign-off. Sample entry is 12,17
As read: 10,02
